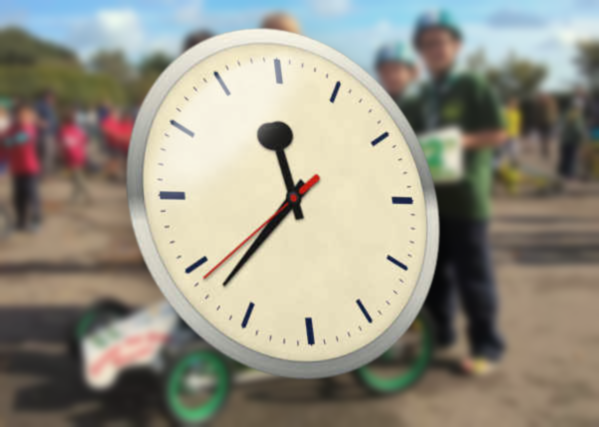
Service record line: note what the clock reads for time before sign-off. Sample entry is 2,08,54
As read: 11,37,39
